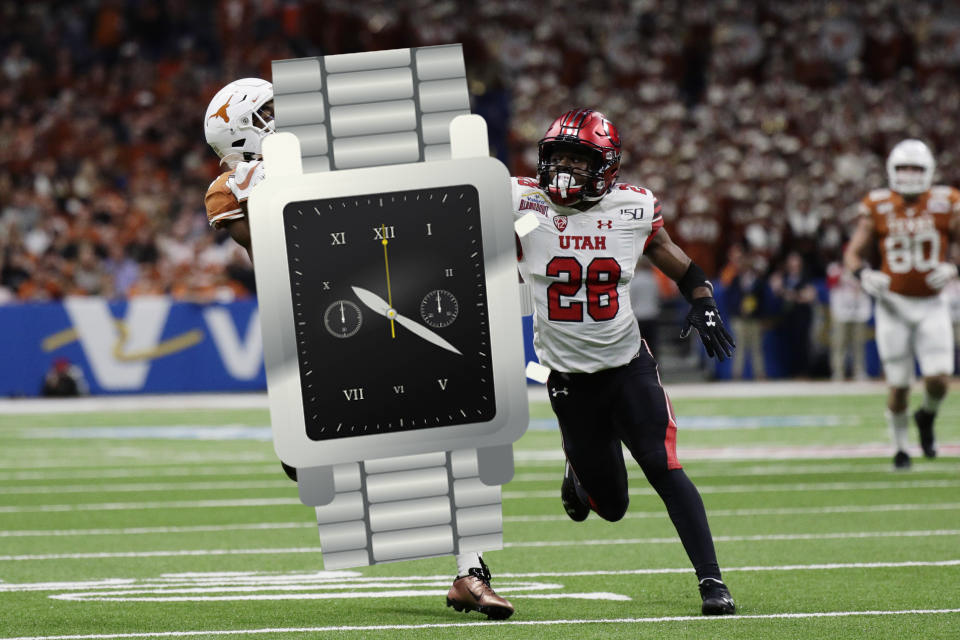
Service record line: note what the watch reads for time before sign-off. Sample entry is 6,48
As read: 10,21
